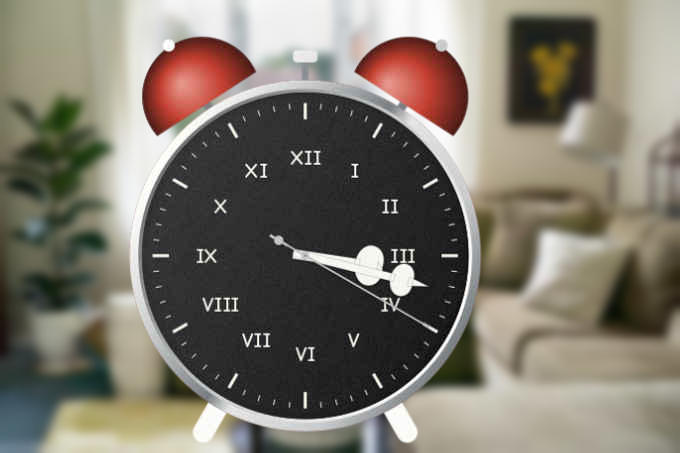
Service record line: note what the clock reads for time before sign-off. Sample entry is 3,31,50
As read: 3,17,20
